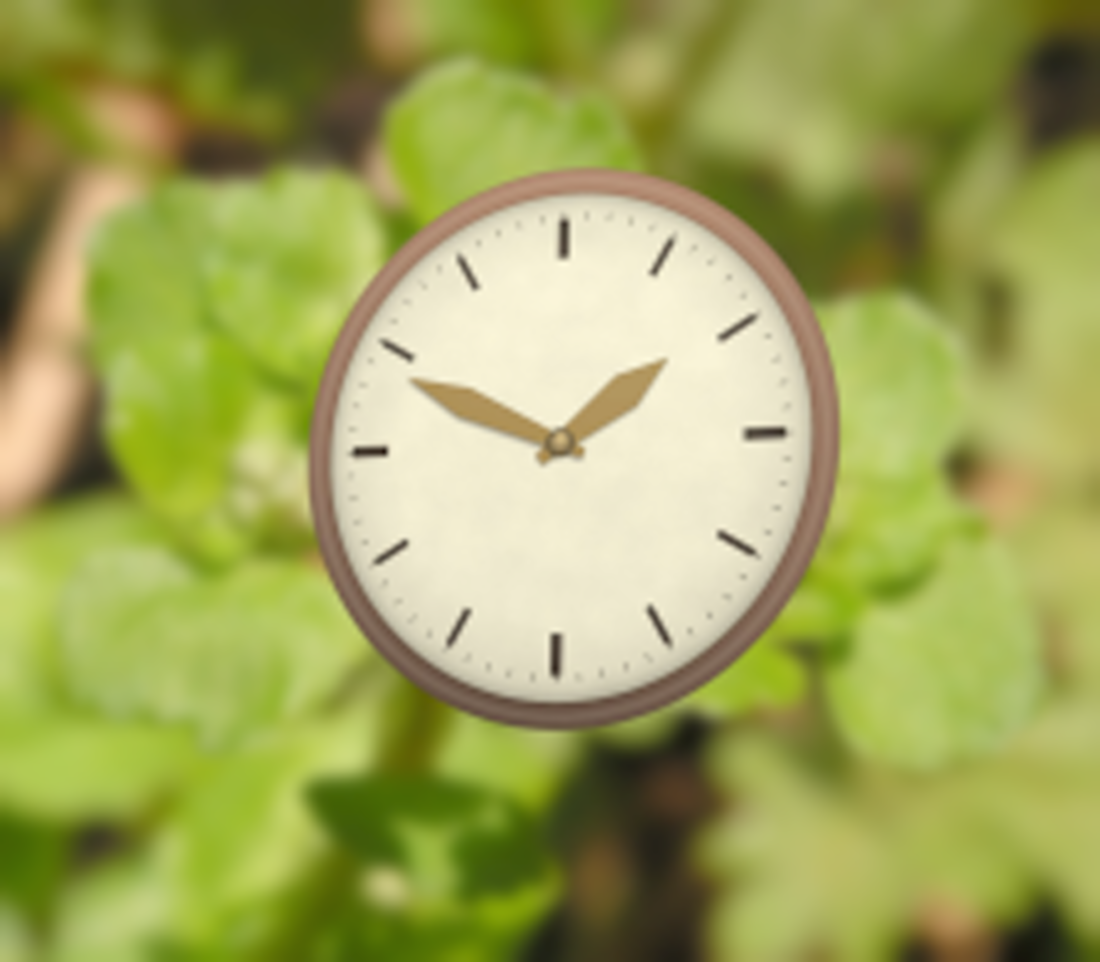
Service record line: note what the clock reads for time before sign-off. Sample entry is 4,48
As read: 1,49
